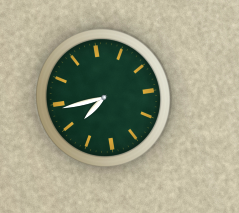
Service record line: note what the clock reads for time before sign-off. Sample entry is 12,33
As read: 7,44
